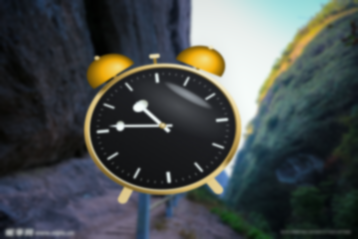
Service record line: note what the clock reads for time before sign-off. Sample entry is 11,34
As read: 10,46
